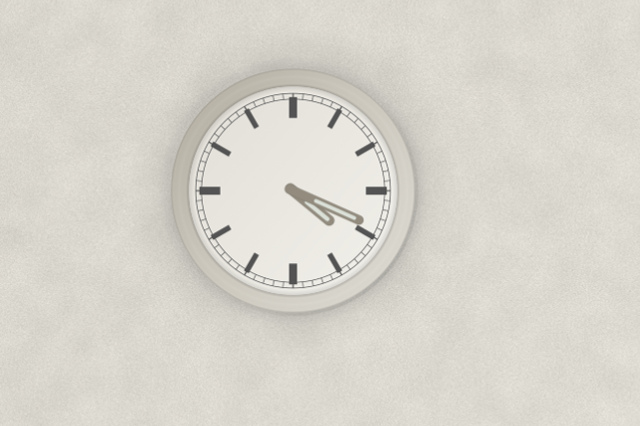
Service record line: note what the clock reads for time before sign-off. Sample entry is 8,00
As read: 4,19
